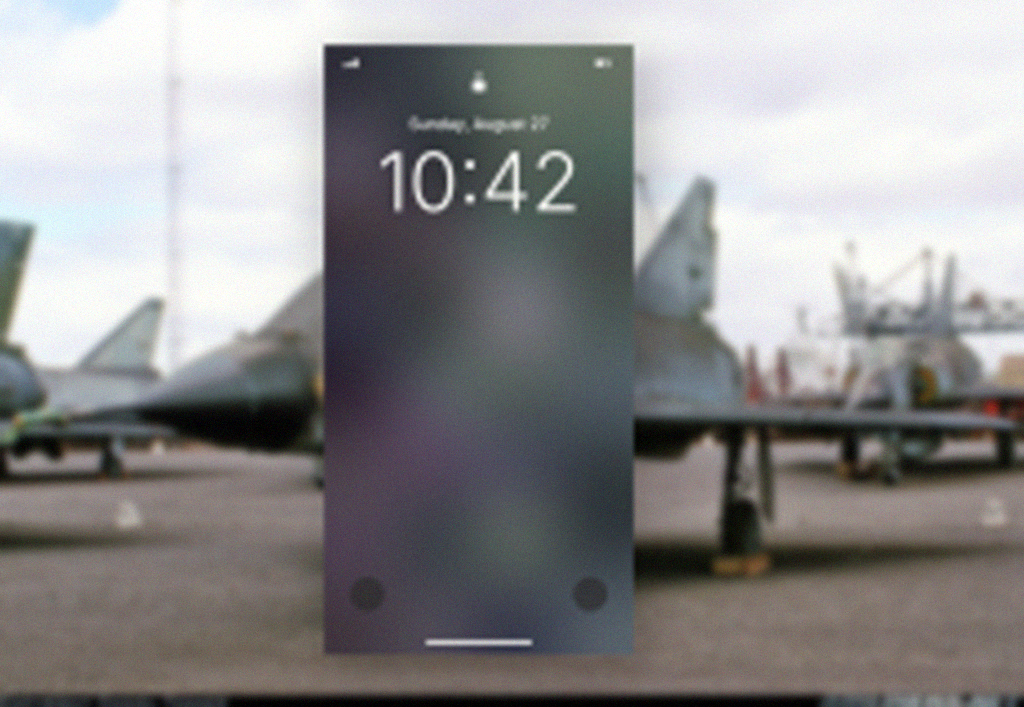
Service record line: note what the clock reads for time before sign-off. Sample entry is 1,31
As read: 10,42
